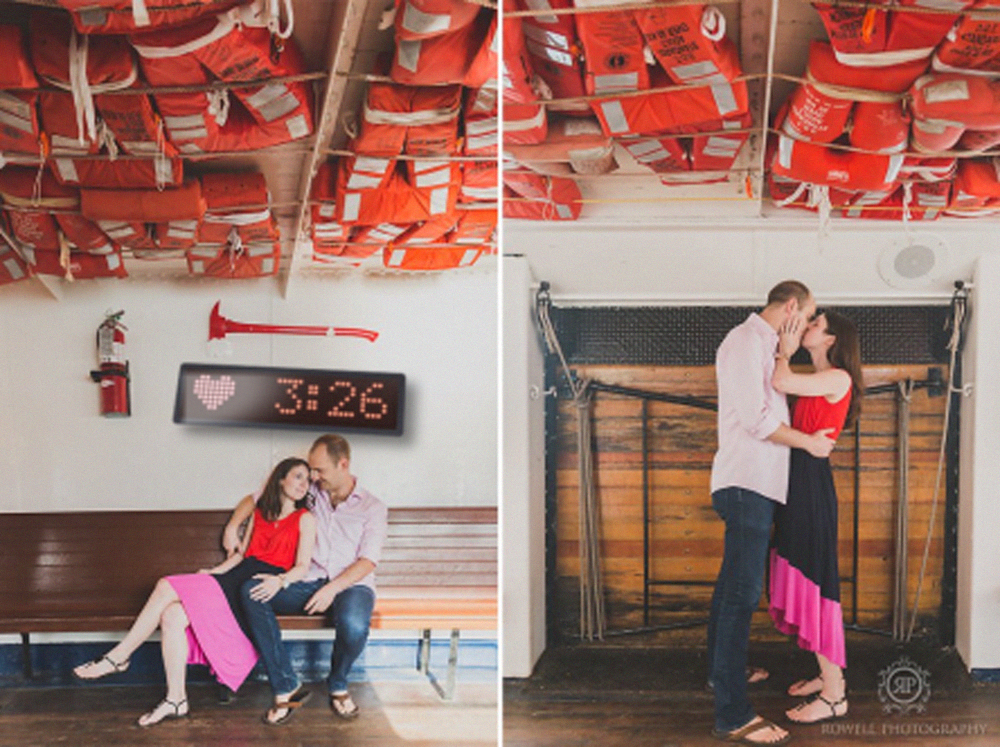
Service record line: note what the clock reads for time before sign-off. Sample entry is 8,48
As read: 3,26
